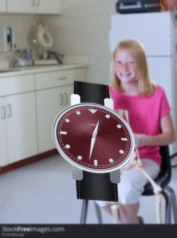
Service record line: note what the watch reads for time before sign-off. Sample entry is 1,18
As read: 12,32
